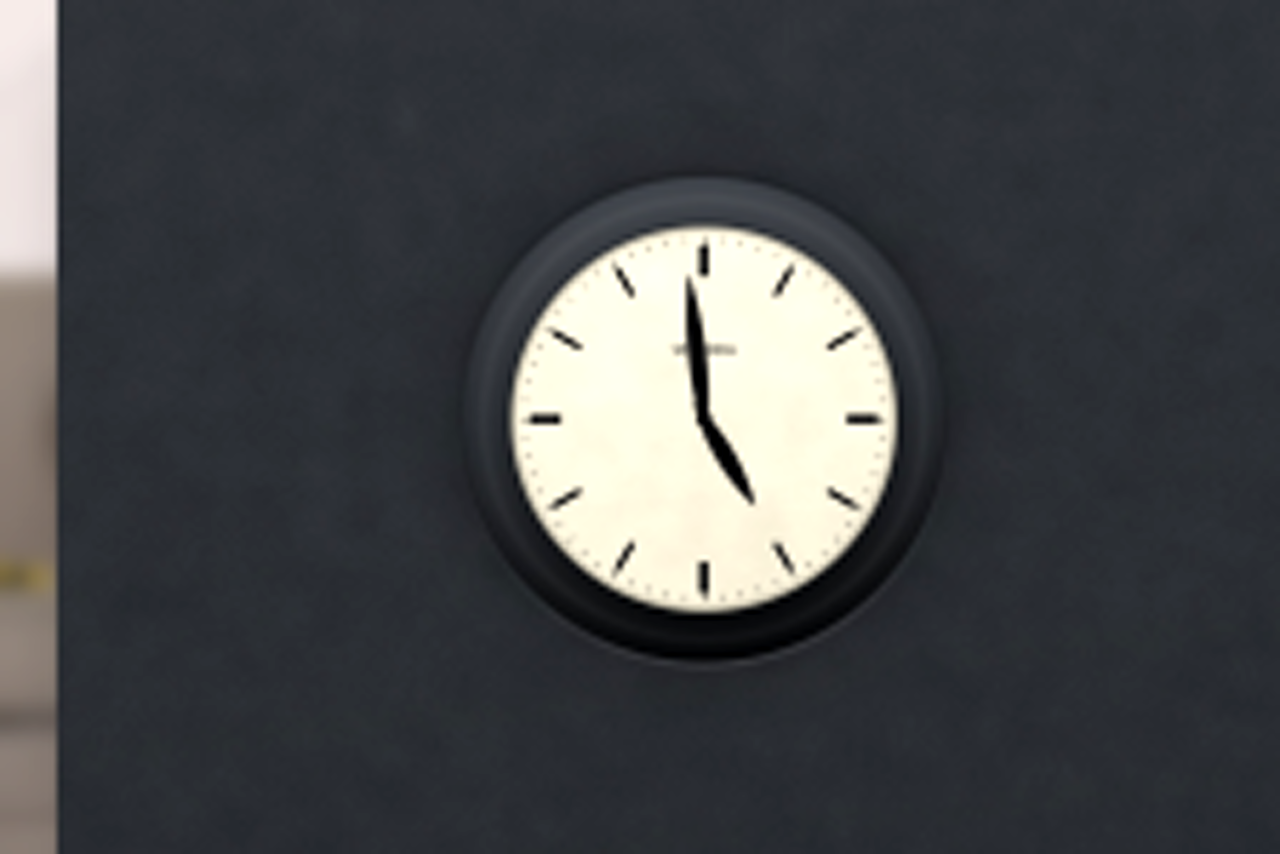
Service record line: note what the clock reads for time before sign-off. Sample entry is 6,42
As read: 4,59
